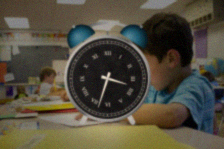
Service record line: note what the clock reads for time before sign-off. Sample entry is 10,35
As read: 3,33
